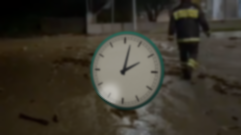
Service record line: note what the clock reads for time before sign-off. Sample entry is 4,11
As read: 2,02
